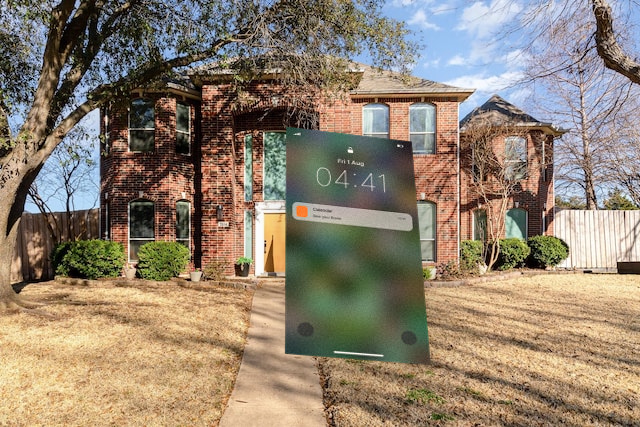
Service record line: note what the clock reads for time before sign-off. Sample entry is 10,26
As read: 4,41
